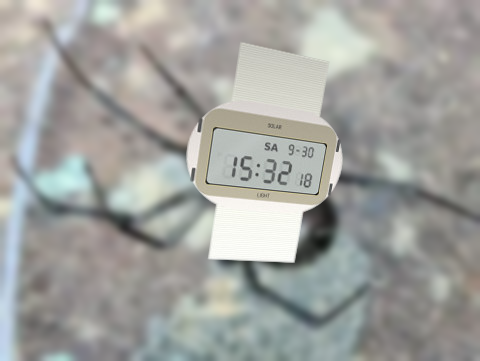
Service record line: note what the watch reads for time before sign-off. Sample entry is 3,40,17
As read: 15,32,18
